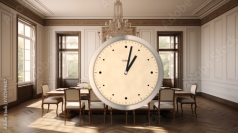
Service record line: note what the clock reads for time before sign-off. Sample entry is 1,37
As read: 1,02
